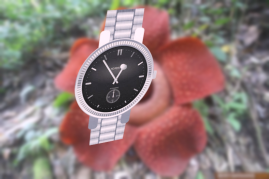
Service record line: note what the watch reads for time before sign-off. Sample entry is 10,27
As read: 12,54
